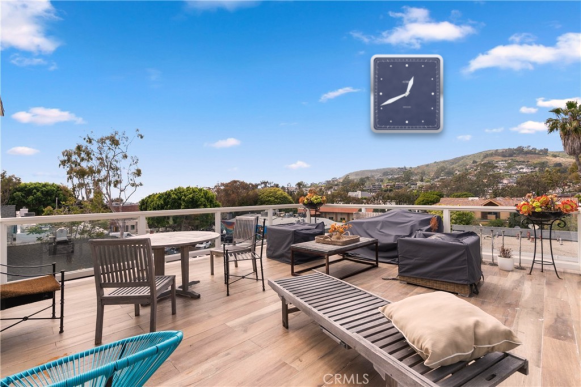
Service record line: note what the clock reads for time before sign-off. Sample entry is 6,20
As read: 12,41
